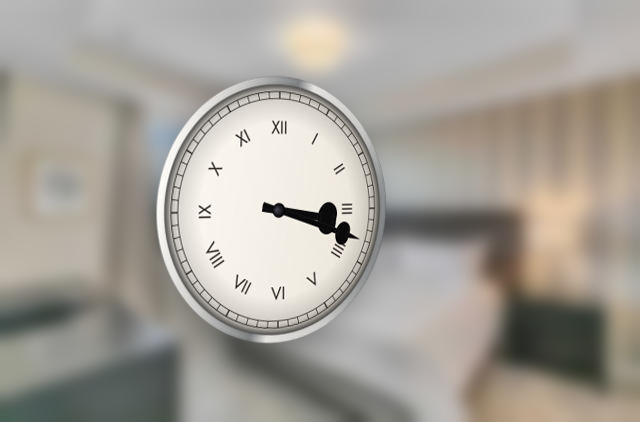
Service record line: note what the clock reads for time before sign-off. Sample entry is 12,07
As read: 3,18
